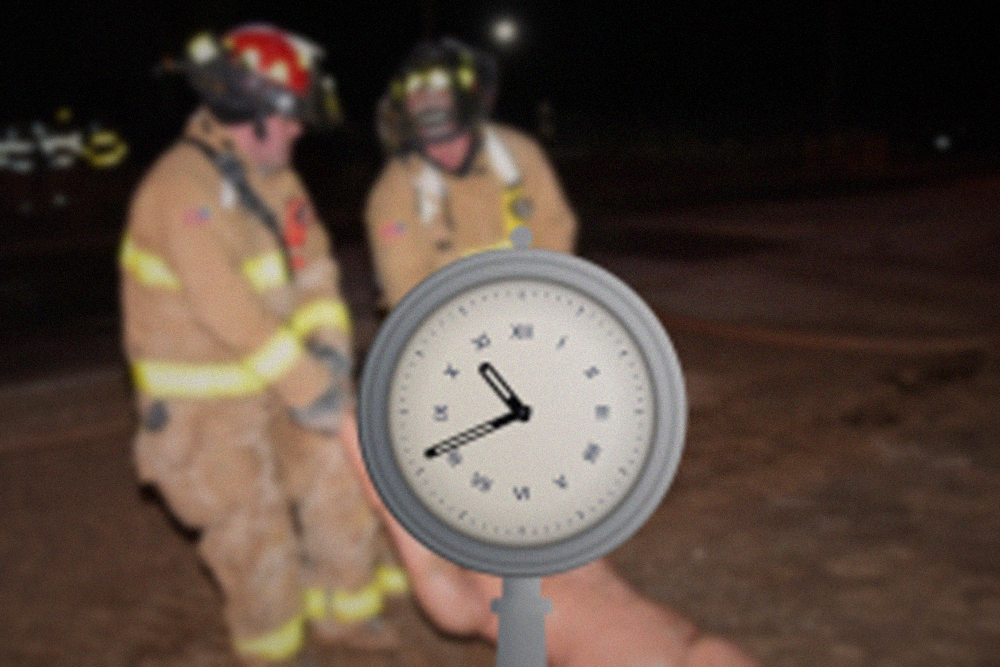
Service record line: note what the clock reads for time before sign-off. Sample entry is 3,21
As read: 10,41
